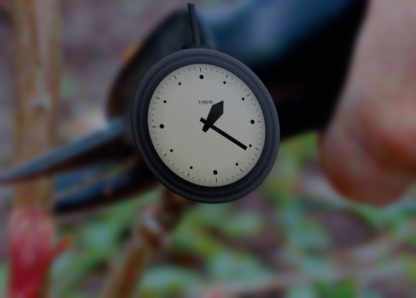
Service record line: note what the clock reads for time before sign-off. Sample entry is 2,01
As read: 1,21
